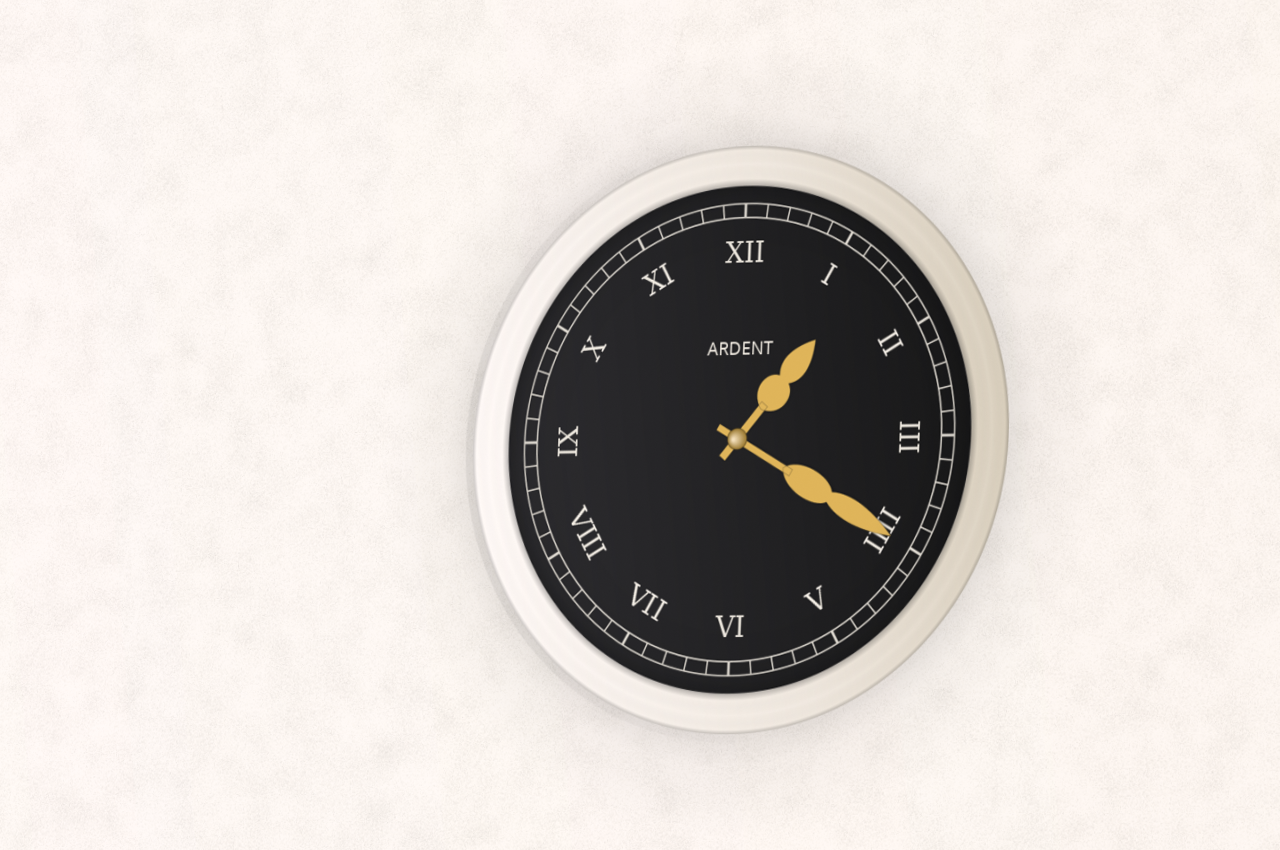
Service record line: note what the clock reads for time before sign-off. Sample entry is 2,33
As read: 1,20
